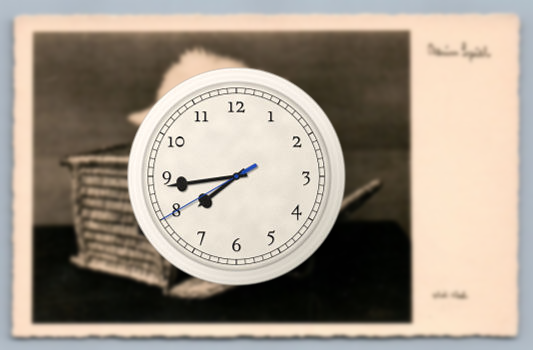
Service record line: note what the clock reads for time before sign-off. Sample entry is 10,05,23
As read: 7,43,40
